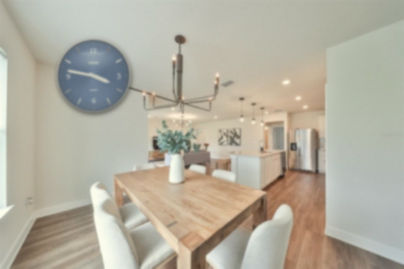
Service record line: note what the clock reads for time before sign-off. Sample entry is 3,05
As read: 3,47
